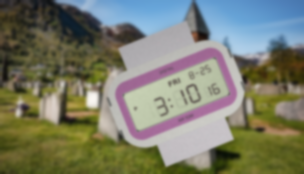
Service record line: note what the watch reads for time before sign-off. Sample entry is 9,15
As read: 3,10
